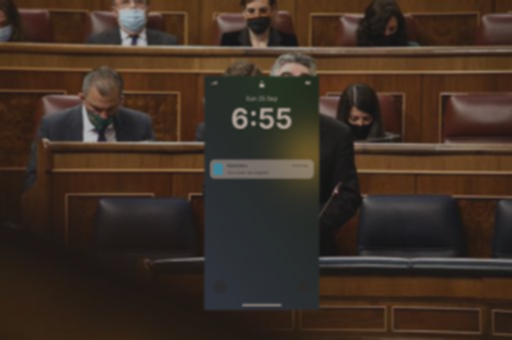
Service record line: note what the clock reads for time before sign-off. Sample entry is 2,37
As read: 6,55
